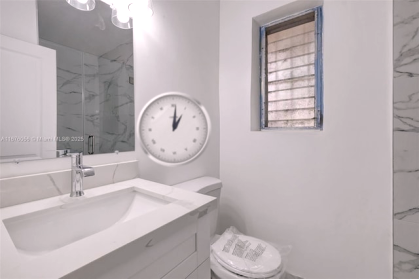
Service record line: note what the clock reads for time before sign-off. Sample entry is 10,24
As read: 1,01
